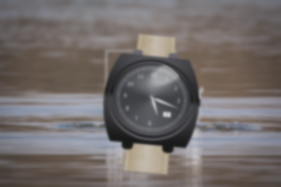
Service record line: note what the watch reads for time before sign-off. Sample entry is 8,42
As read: 5,18
